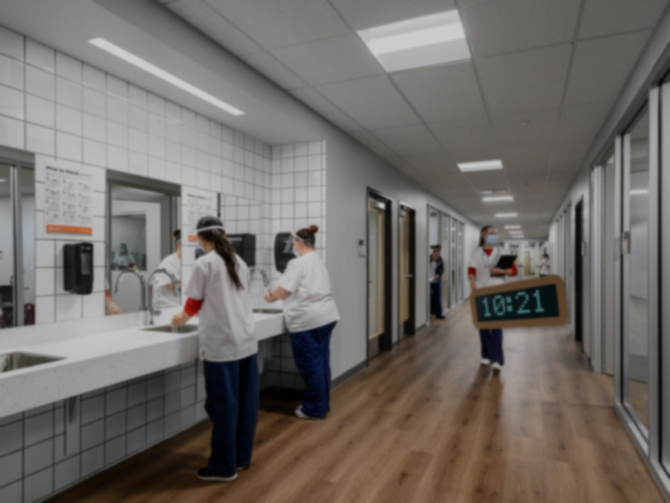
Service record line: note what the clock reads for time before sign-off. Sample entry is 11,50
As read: 10,21
